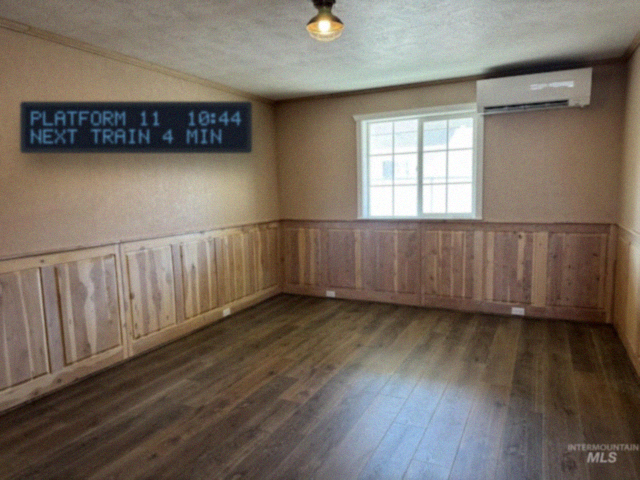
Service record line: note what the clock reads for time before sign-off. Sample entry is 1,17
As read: 10,44
